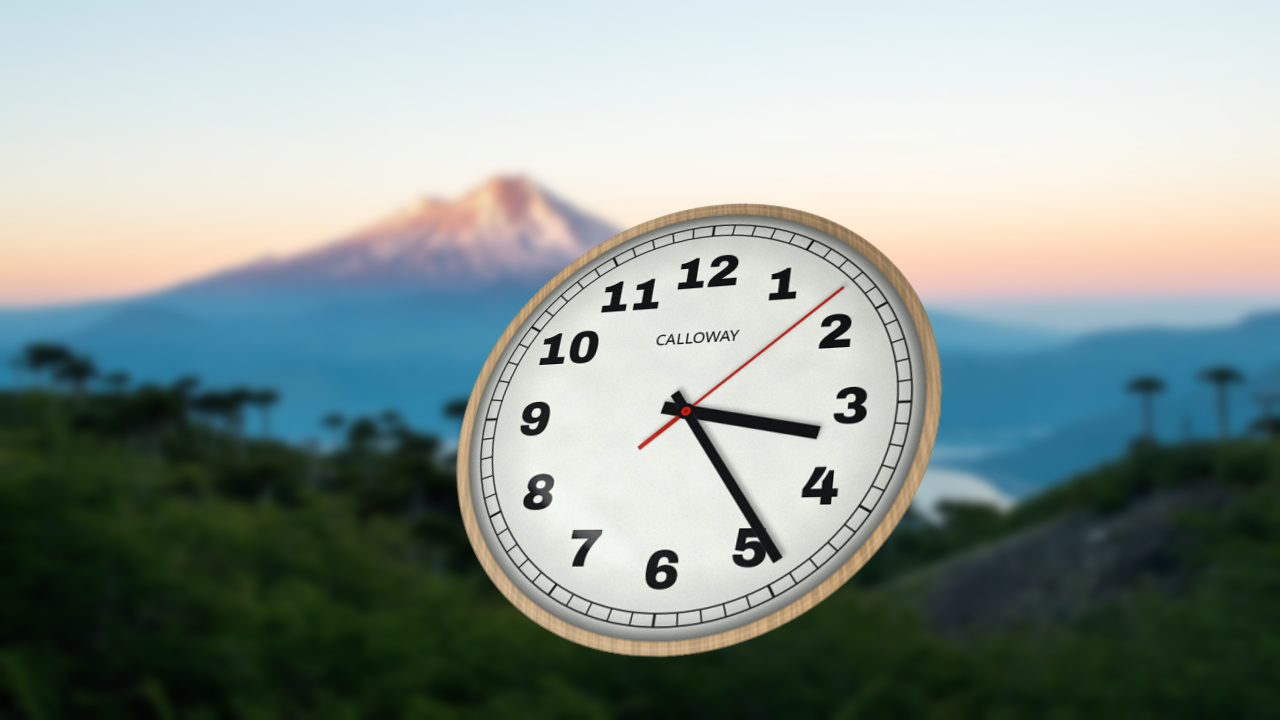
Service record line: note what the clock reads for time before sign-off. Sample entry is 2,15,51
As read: 3,24,08
